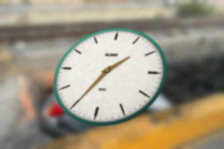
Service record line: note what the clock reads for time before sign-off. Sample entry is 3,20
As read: 1,35
